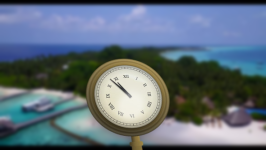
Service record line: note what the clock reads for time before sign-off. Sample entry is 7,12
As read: 10,53
